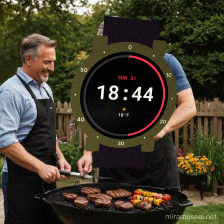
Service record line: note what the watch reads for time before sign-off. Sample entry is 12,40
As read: 18,44
